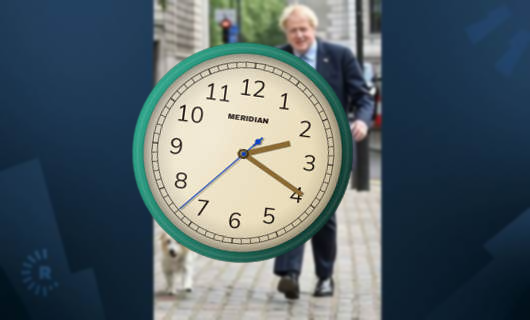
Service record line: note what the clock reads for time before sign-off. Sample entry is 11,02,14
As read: 2,19,37
